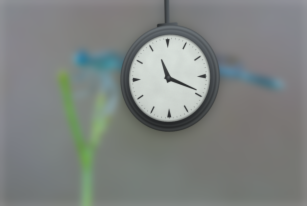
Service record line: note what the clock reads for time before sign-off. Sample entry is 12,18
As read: 11,19
